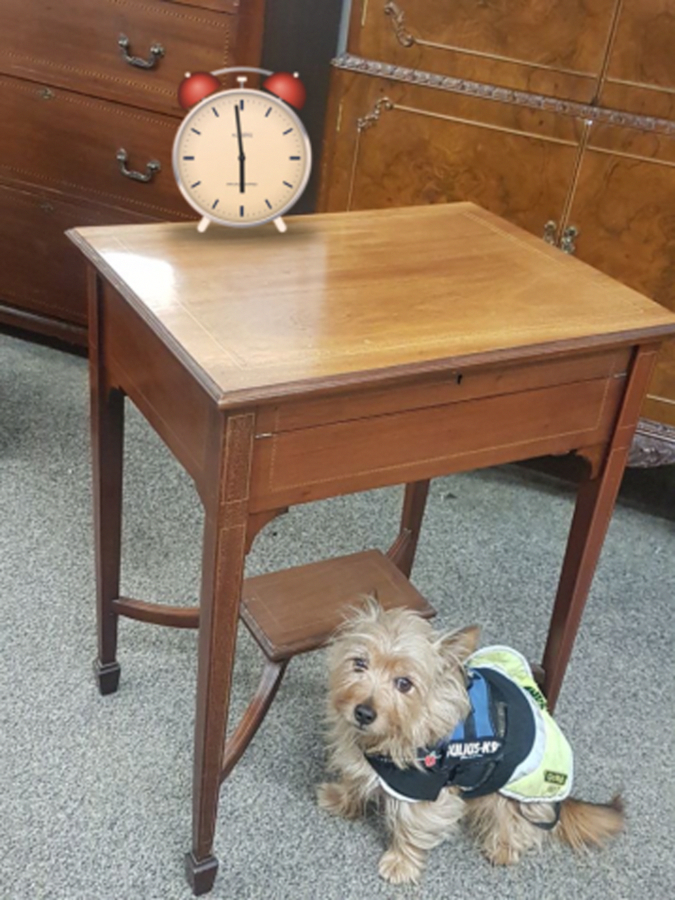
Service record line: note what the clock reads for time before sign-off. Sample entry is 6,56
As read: 5,59
